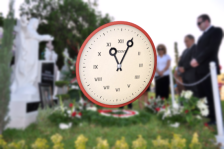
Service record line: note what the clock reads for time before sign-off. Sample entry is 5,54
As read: 11,04
